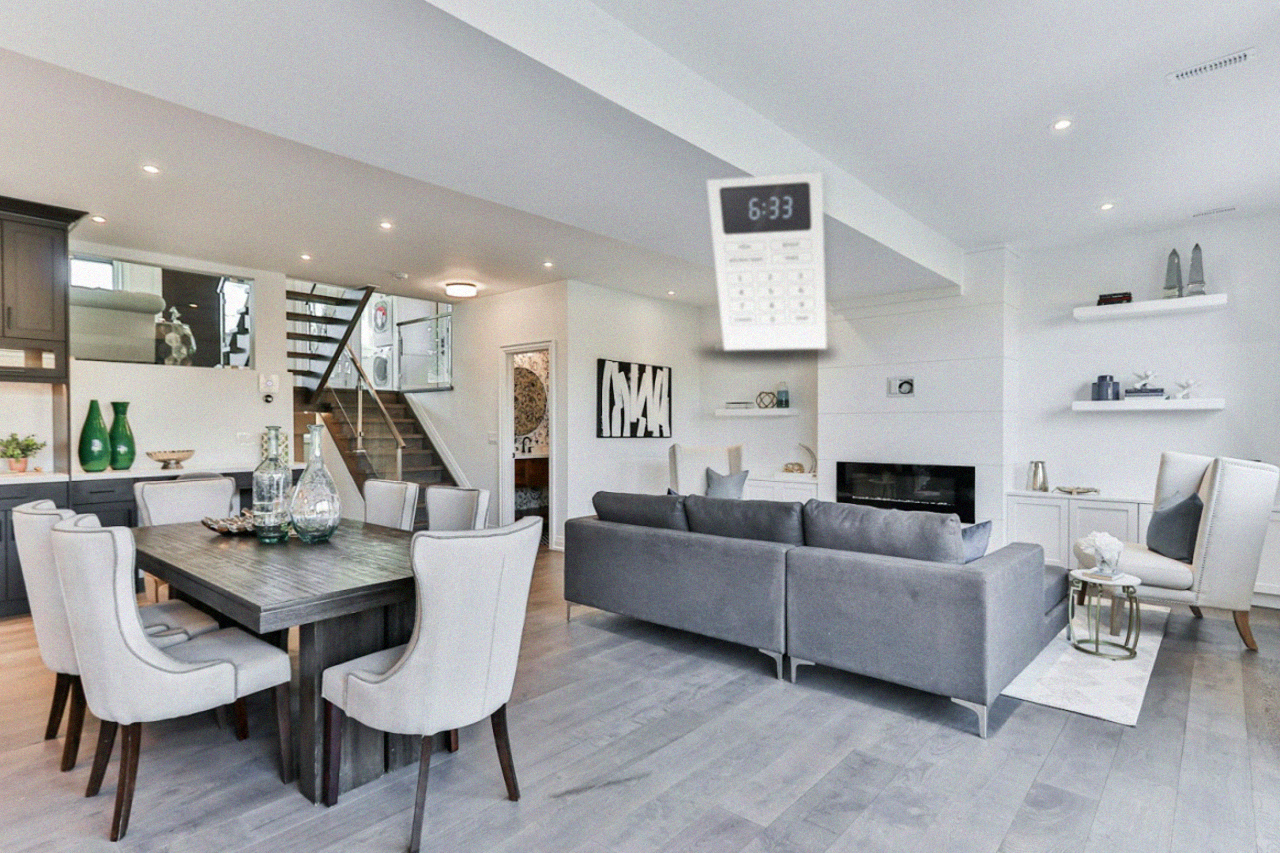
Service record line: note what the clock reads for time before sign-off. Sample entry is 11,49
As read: 6,33
